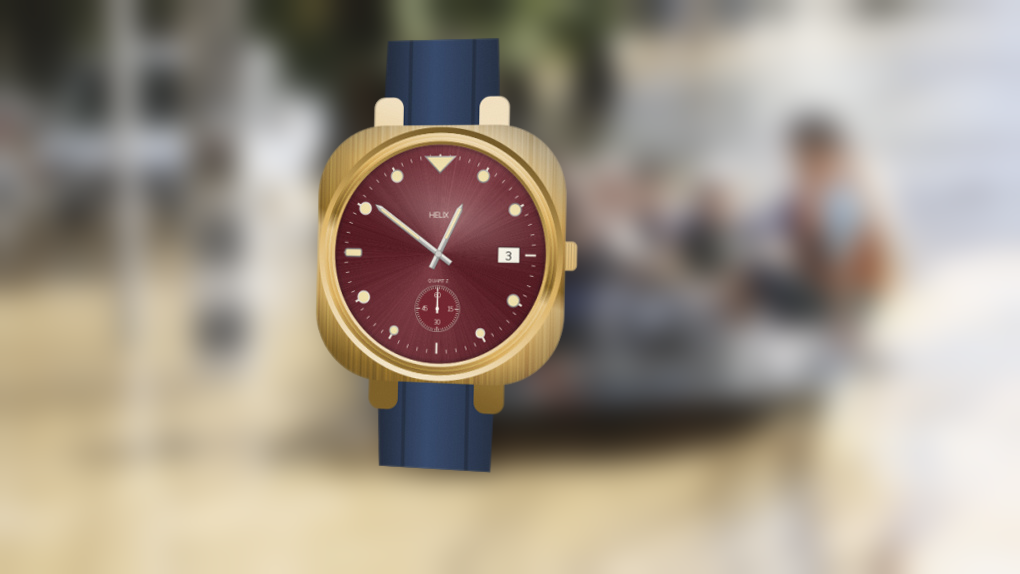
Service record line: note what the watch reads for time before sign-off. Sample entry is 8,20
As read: 12,51
